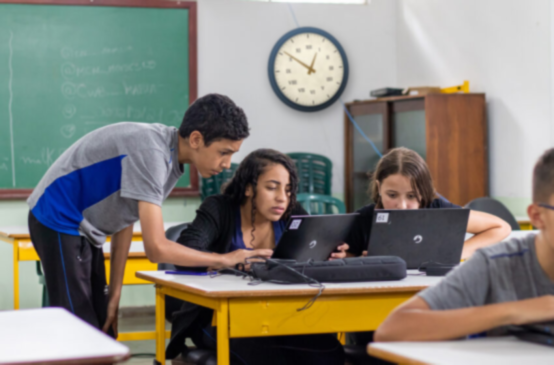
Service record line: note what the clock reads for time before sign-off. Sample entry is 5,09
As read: 12,51
